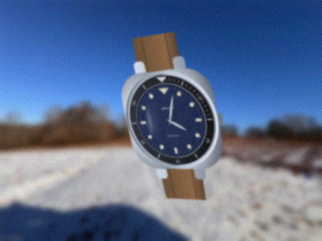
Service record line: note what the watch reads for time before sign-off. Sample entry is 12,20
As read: 4,03
